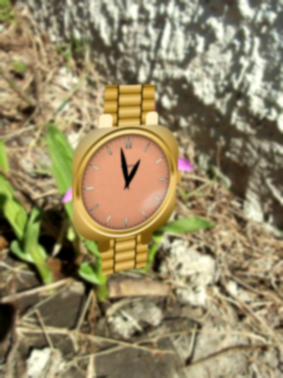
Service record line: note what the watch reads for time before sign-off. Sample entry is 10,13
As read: 12,58
